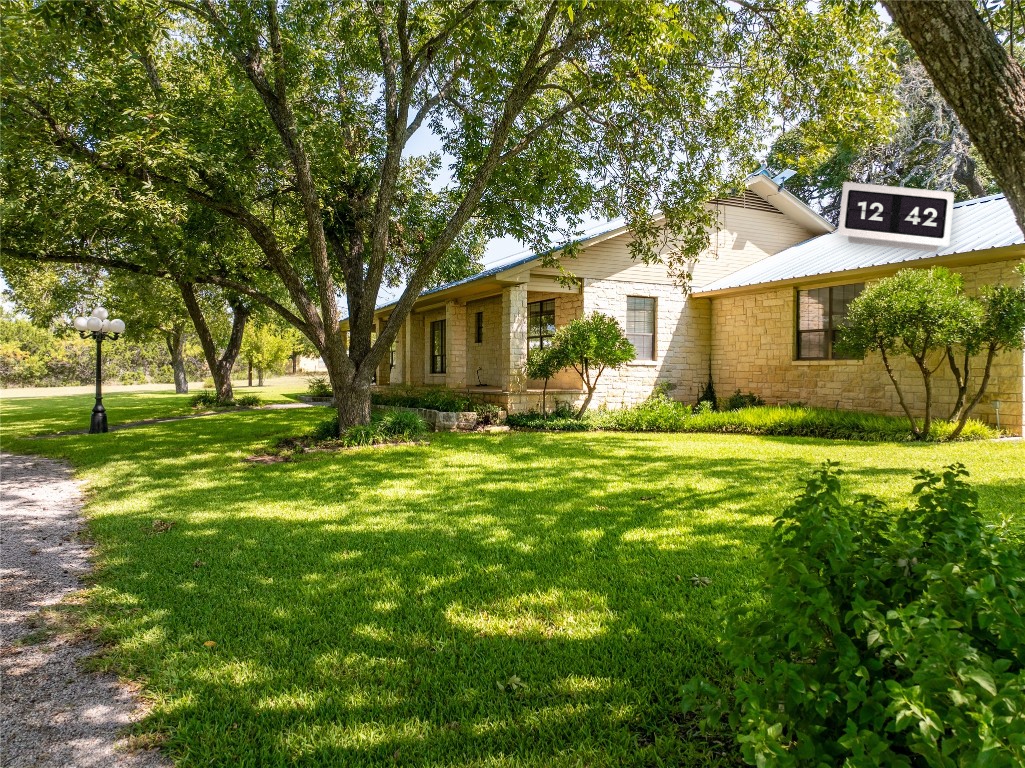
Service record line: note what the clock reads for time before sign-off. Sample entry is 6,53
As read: 12,42
